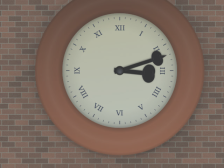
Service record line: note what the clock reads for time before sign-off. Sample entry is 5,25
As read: 3,12
